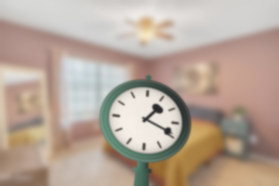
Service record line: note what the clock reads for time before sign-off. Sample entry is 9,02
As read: 1,19
